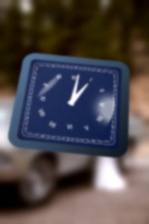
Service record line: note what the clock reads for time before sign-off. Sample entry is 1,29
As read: 1,01
